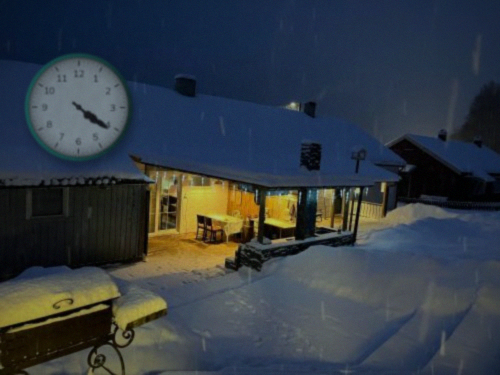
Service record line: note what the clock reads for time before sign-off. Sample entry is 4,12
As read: 4,21
